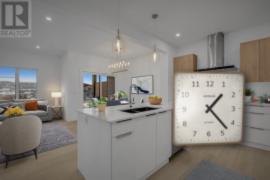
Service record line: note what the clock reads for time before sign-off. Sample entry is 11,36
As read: 1,23
